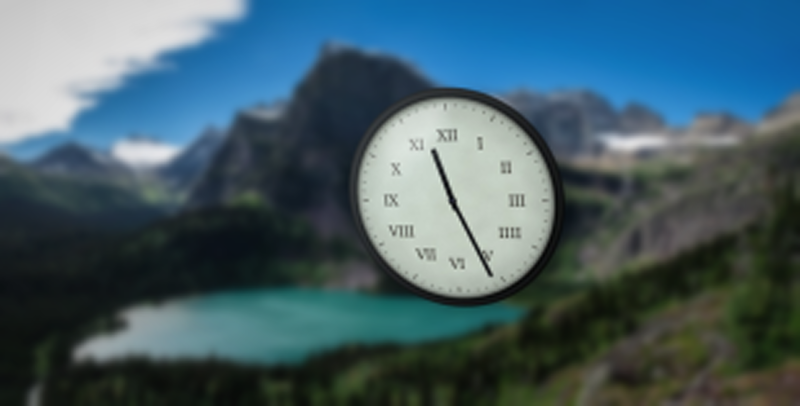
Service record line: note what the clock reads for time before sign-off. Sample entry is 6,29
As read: 11,26
